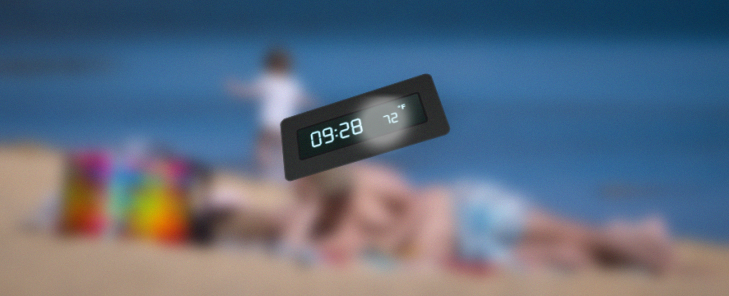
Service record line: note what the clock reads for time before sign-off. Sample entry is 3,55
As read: 9,28
